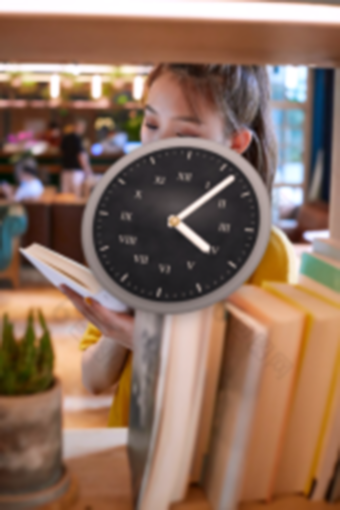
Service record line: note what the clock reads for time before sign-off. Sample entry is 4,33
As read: 4,07
